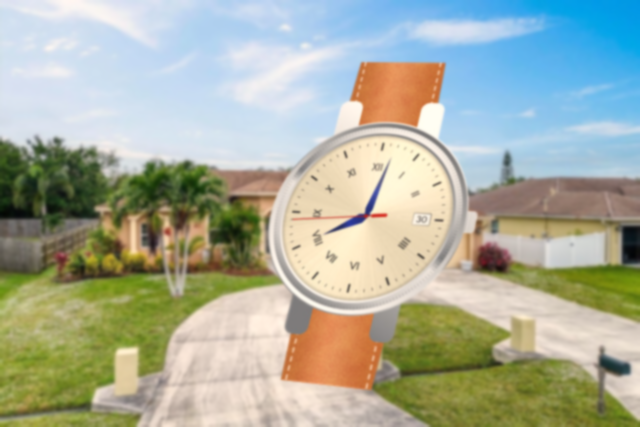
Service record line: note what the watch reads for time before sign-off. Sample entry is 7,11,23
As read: 8,01,44
